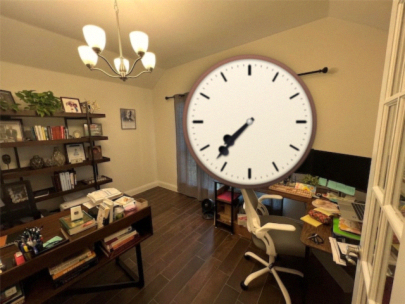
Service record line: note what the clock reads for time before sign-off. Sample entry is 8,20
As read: 7,37
